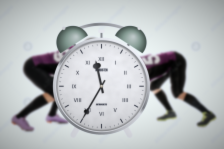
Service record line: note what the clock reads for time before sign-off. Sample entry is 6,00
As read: 11,35
